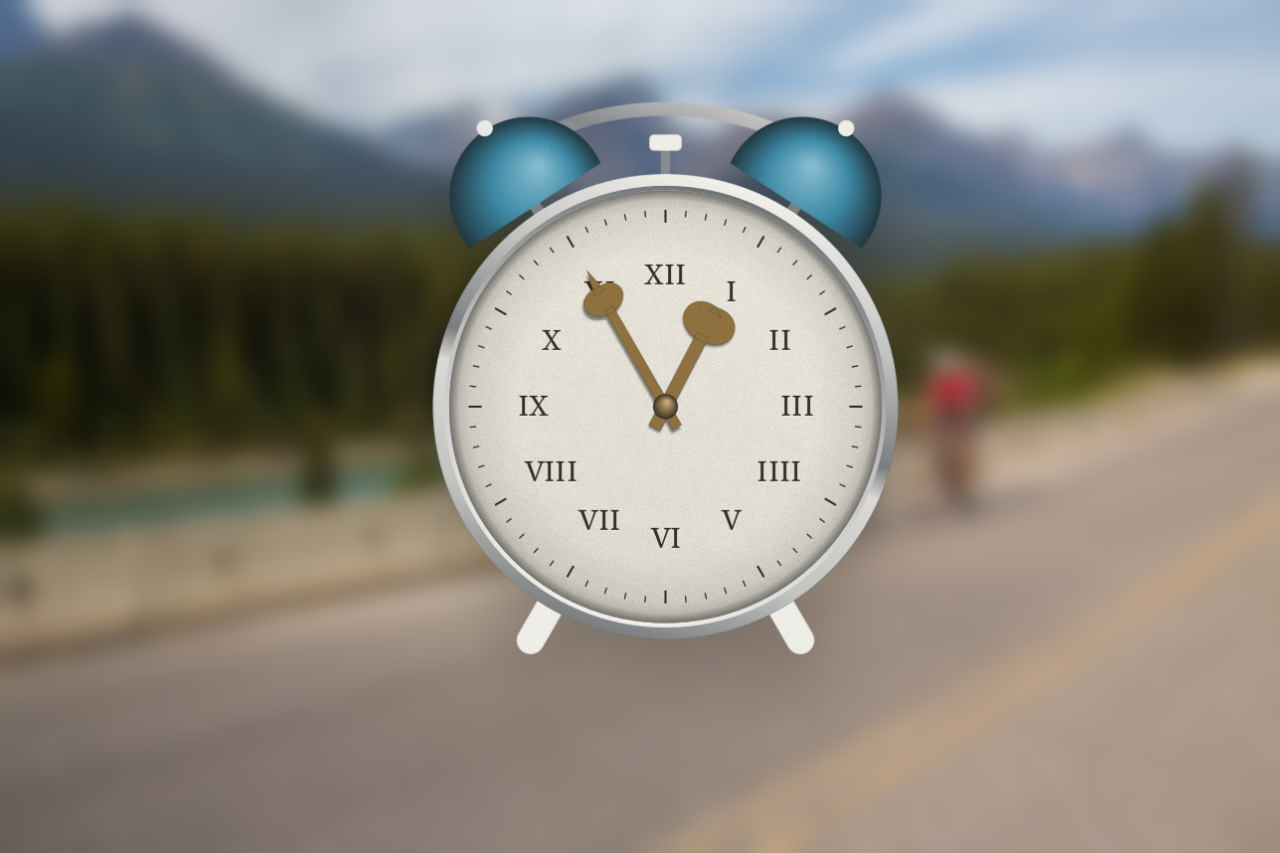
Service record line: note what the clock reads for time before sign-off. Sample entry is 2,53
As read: 12,55
